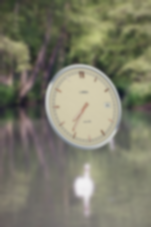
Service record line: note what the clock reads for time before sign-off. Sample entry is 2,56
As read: 7,36
